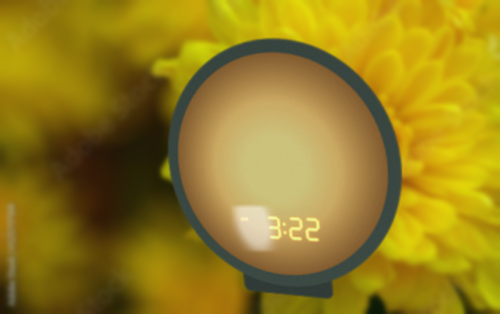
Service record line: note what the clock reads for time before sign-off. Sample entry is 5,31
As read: 3,22
